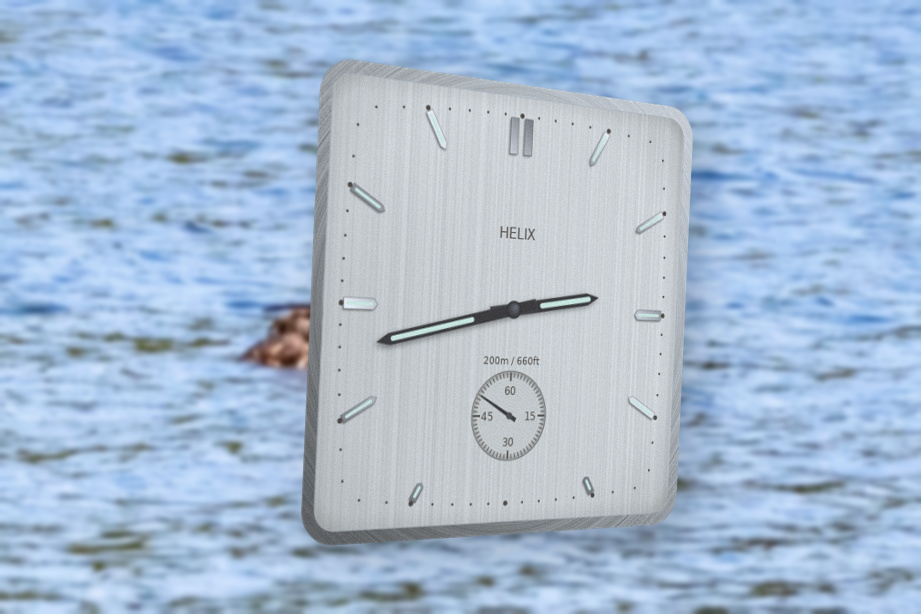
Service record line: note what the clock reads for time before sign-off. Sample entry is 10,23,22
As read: 2,42,50
